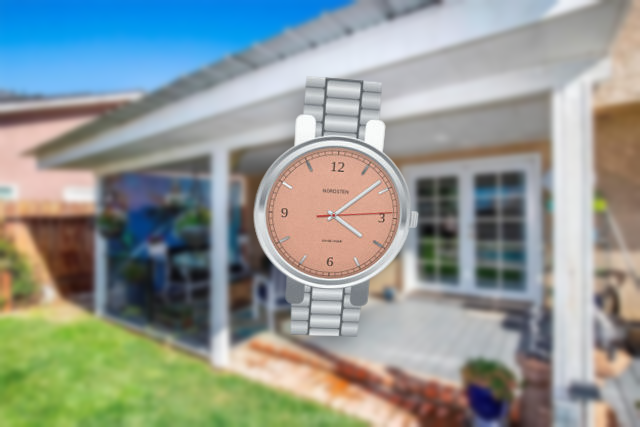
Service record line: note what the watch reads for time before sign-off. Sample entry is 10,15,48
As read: 4,08,14
